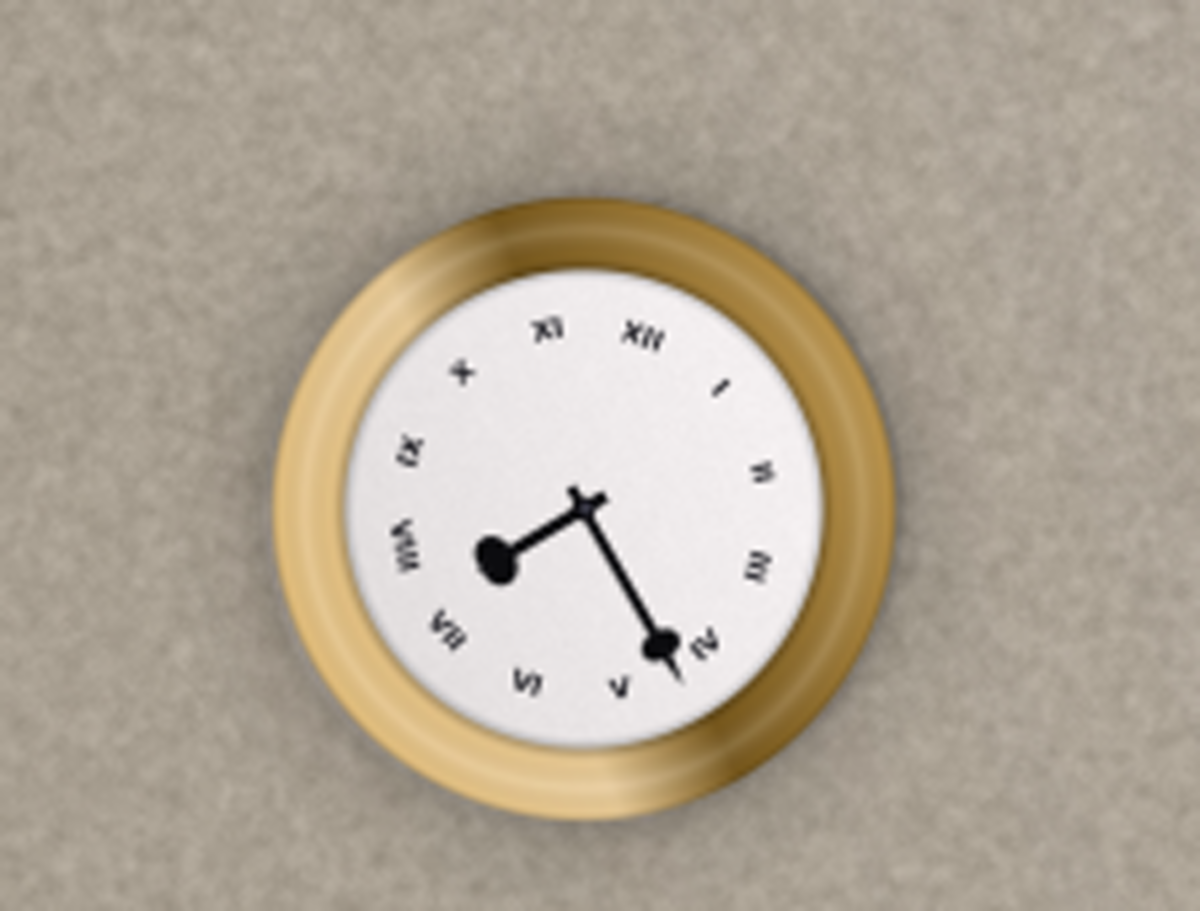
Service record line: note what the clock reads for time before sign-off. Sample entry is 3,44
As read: 7,22
